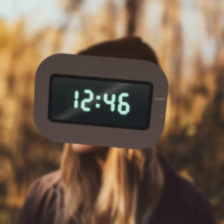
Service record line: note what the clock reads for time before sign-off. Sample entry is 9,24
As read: 12,46
